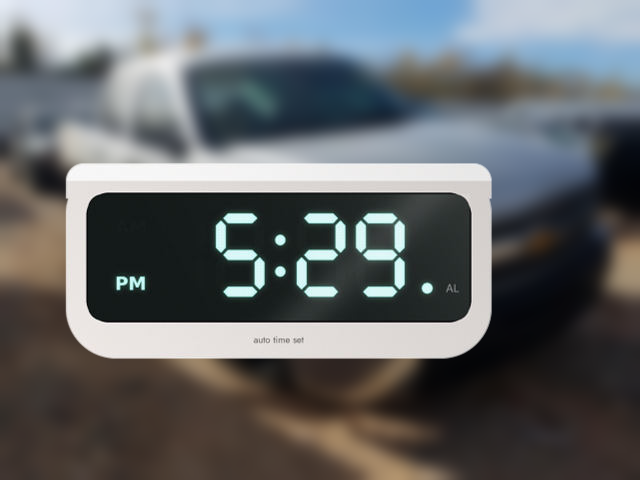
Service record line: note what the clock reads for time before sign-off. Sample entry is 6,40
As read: 5,29
